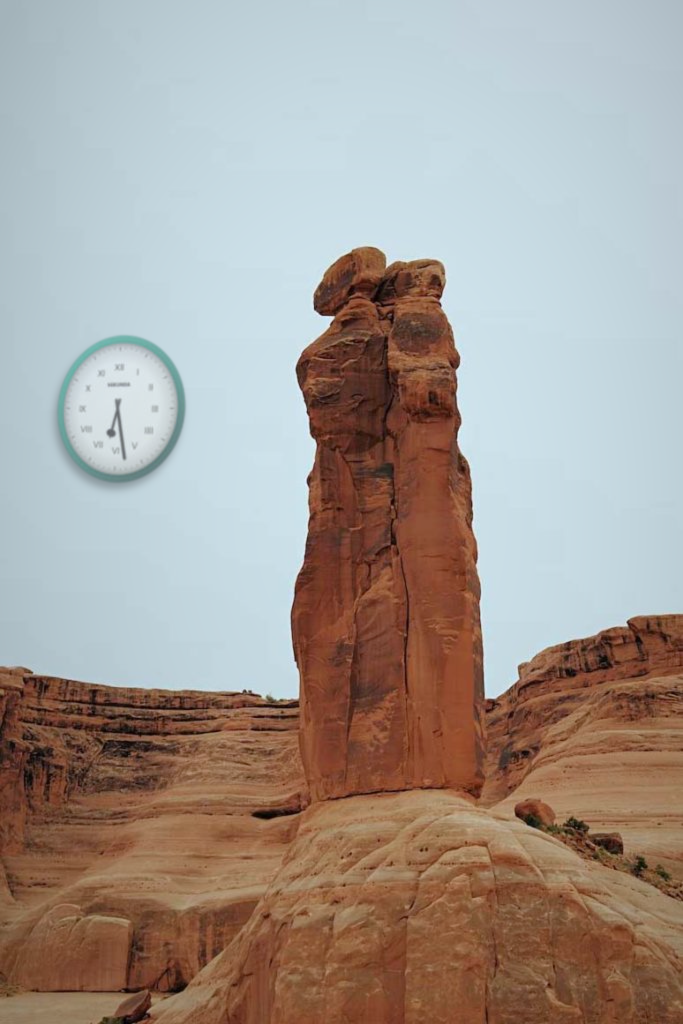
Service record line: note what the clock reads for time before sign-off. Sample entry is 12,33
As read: 6,28
